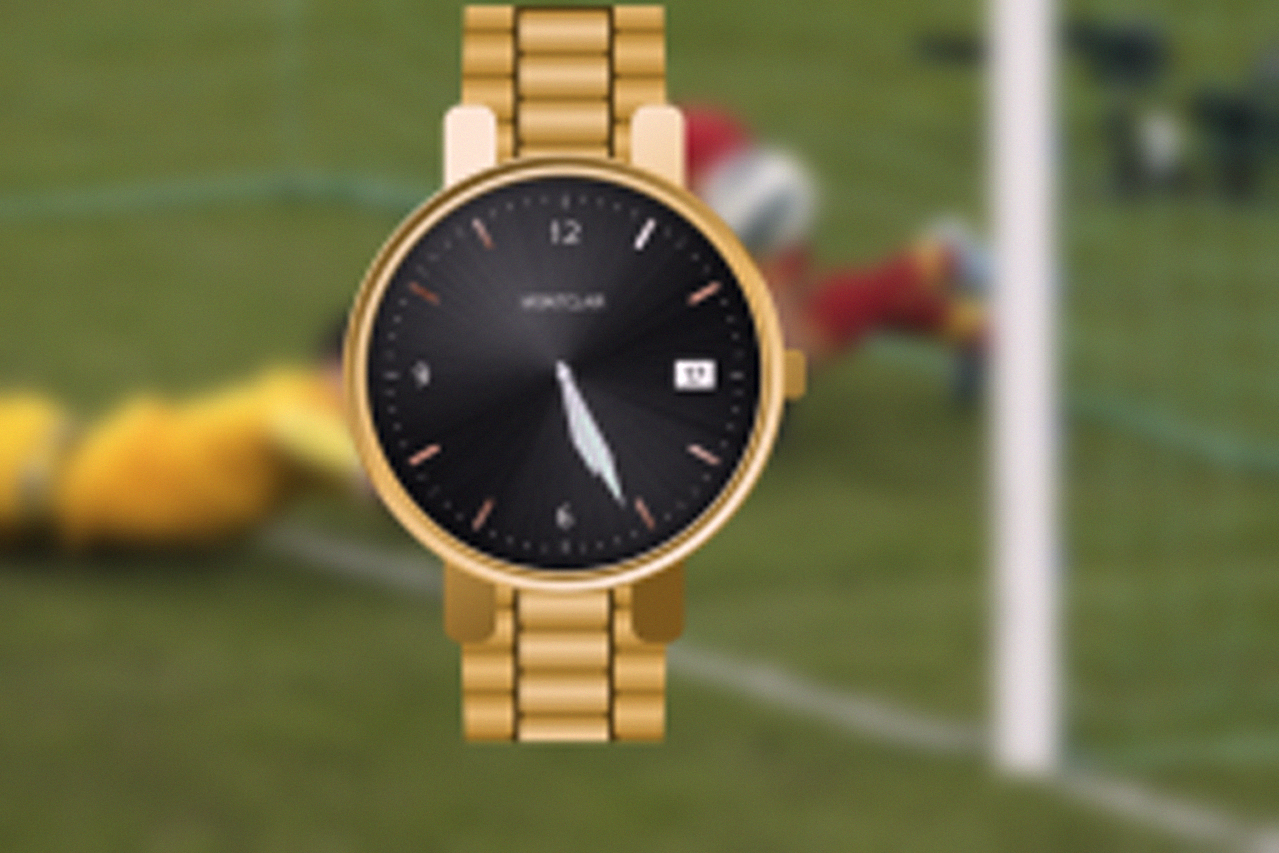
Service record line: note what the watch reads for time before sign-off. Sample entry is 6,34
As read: 5,26
